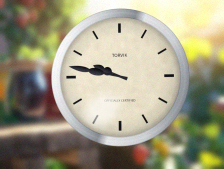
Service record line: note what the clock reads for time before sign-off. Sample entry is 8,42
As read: 9,47
